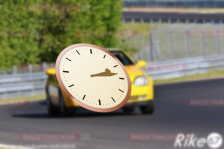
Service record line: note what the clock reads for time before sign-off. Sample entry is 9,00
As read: 2,13
